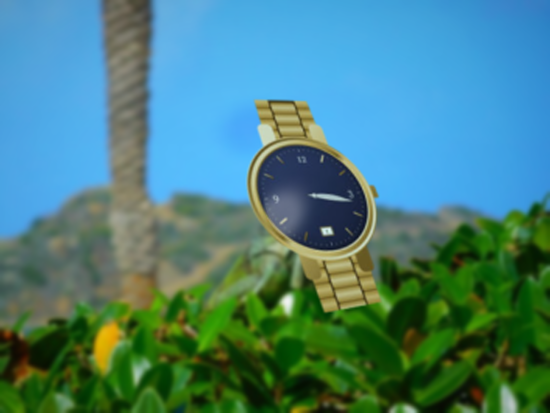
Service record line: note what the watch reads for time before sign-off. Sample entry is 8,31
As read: 3,17
